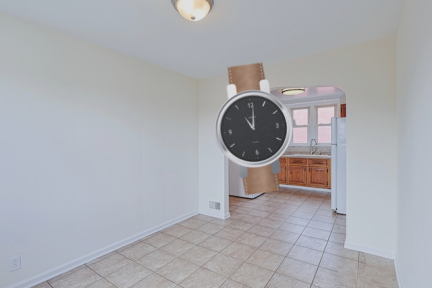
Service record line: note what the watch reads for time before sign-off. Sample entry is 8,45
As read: 11,01
